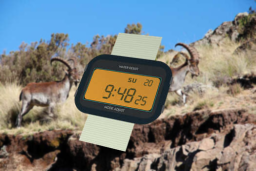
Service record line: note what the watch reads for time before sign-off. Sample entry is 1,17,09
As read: 9,48,25
